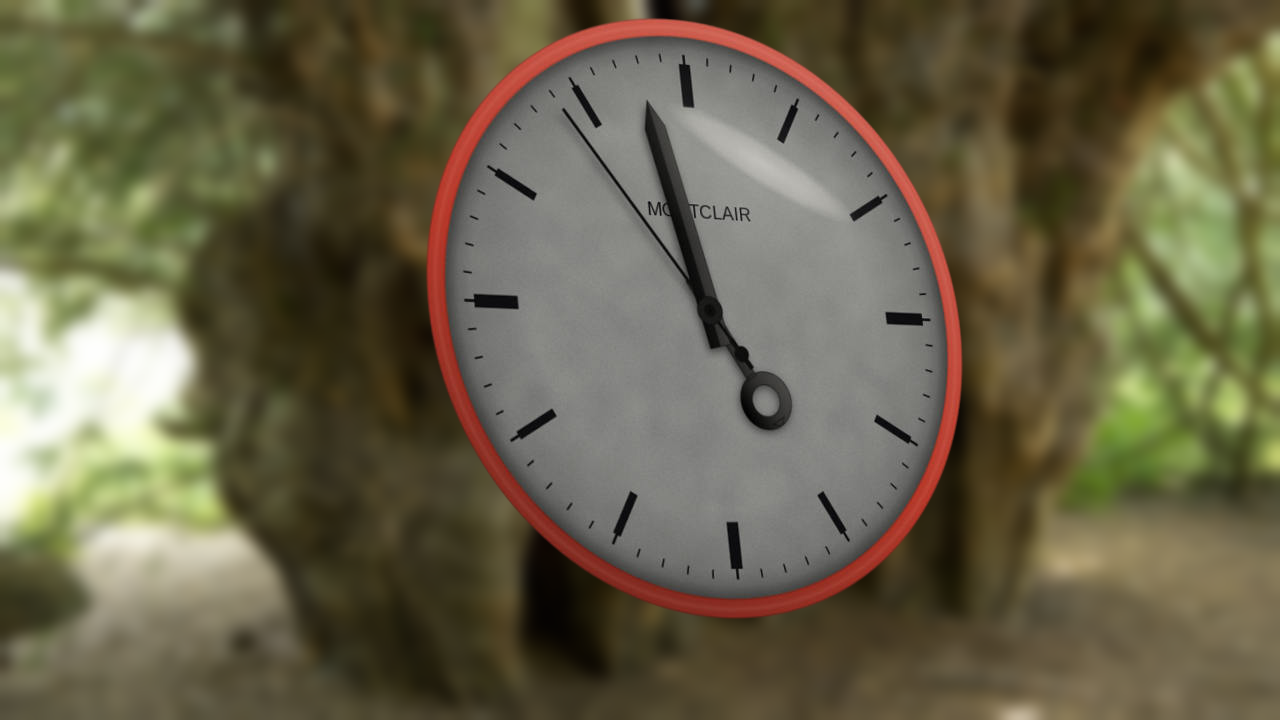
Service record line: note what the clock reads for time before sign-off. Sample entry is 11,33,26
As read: 4,57,54
